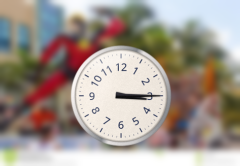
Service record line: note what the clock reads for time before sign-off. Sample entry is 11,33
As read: 3,15
